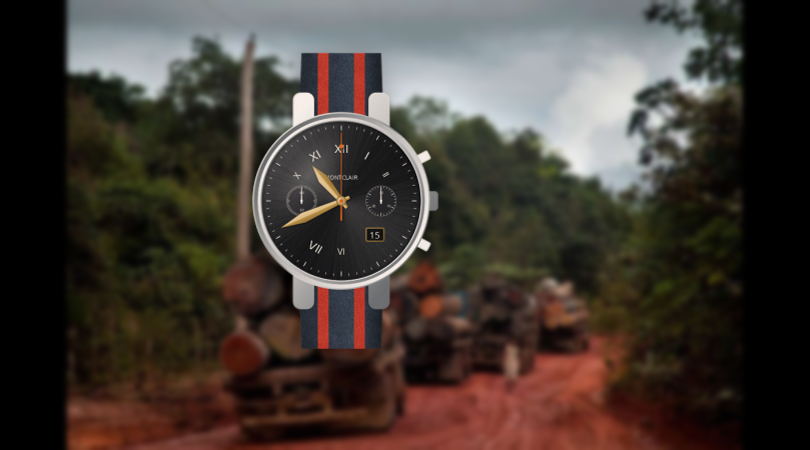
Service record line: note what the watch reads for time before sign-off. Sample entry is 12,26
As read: 10,41
